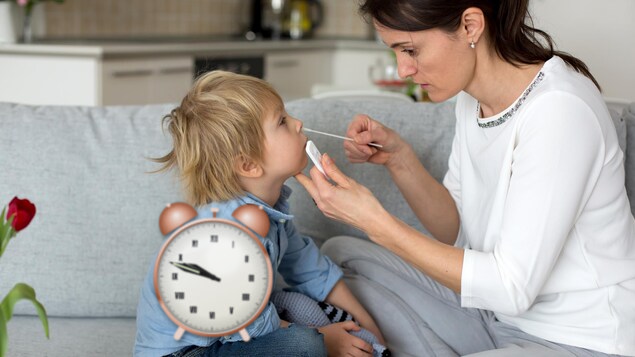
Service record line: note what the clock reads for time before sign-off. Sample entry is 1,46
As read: 9,48
